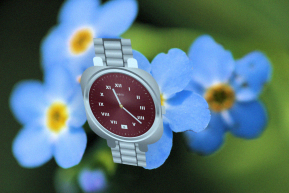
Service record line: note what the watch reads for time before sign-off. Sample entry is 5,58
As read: 11,22
